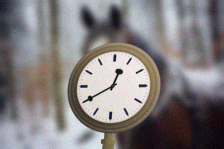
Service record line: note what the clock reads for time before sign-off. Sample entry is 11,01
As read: 12,40
